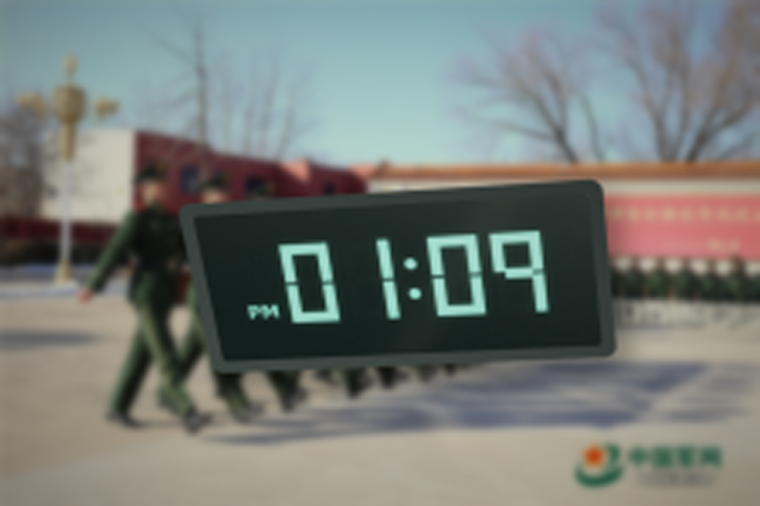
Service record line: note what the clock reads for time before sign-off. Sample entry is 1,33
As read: 1,09
